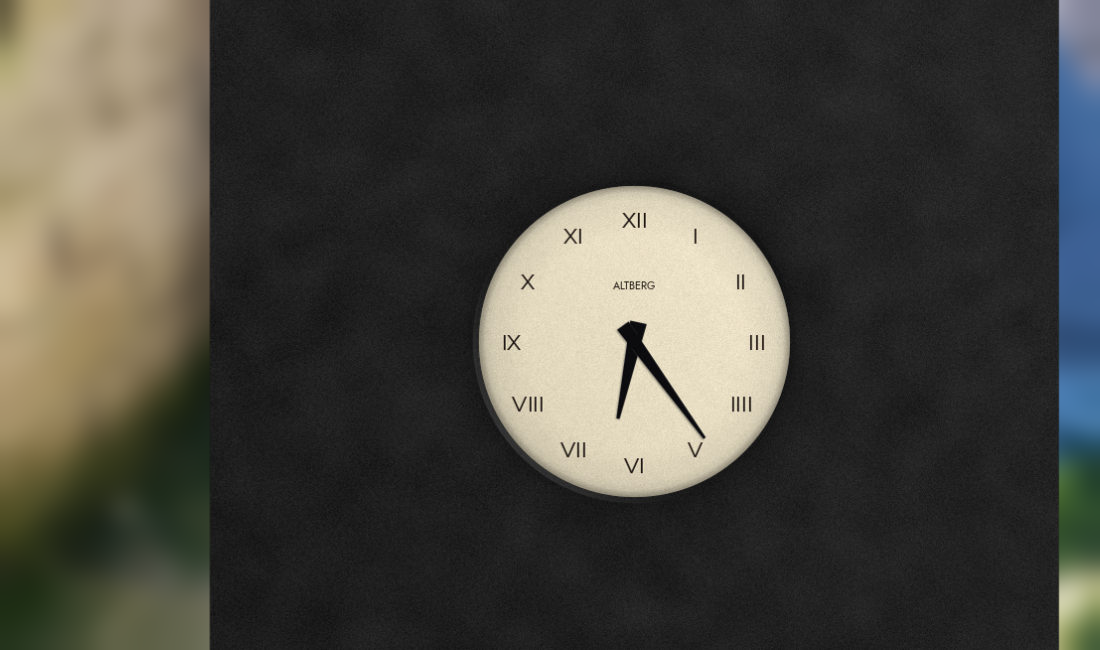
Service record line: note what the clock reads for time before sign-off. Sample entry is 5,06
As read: 6,24
